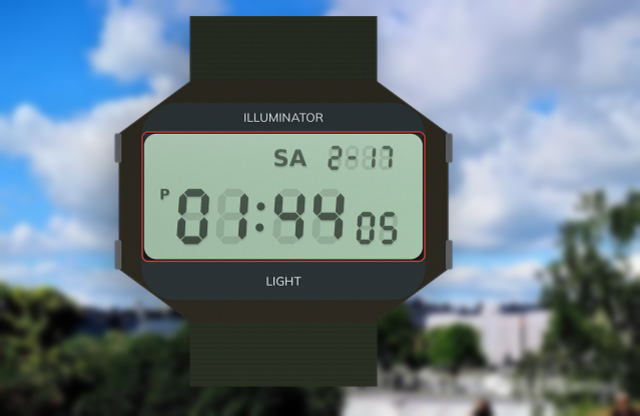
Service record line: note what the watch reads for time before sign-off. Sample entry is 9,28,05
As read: 1,44,05
